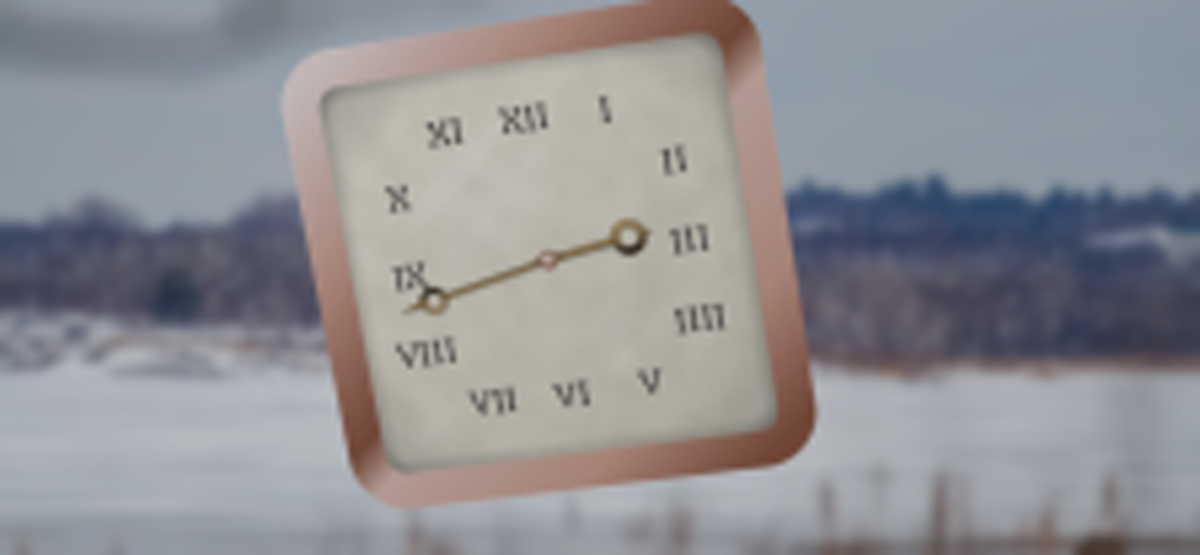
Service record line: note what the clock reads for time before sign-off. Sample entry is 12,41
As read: 2,43
